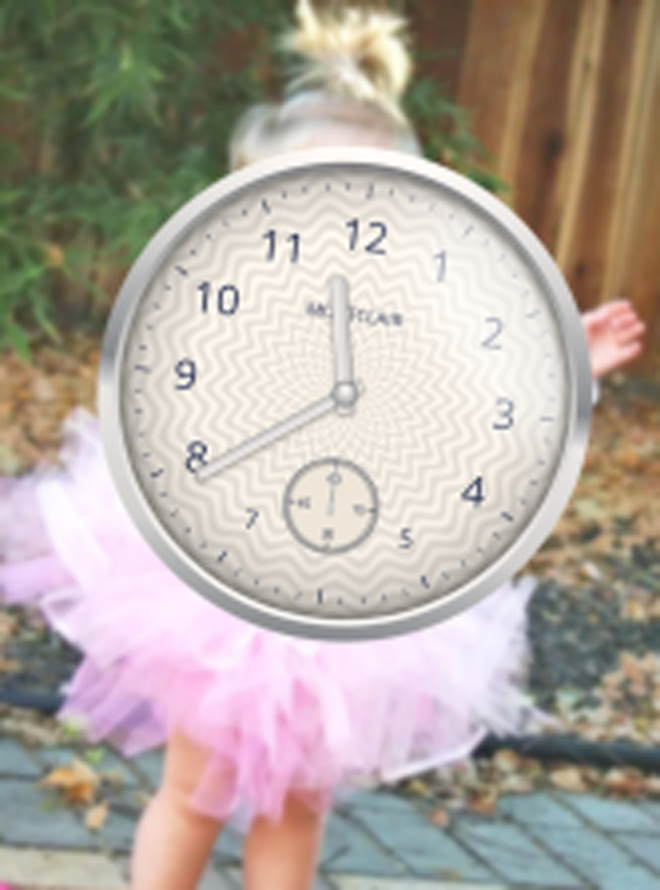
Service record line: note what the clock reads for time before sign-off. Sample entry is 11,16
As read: 11,39
